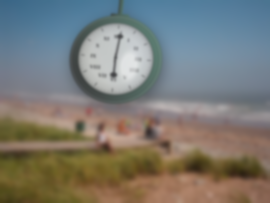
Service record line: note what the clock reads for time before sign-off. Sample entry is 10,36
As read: 6,01
